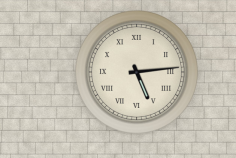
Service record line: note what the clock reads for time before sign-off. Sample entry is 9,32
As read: 5,14
